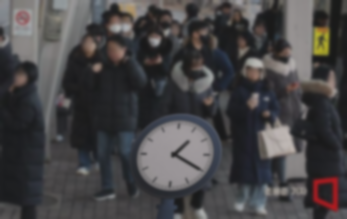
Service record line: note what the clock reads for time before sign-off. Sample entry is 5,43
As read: 1,20
